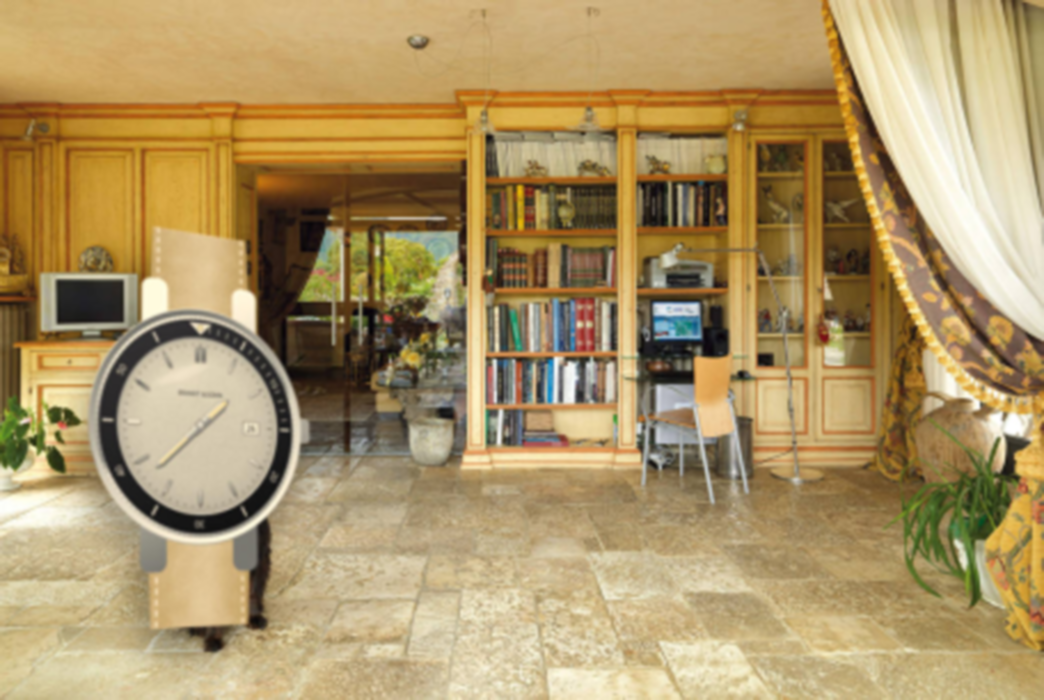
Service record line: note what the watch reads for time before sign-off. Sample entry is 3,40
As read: 1,38
